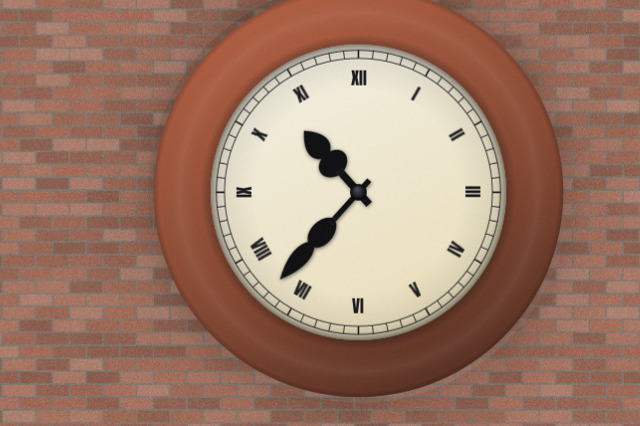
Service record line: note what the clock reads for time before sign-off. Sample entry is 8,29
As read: 10,37
